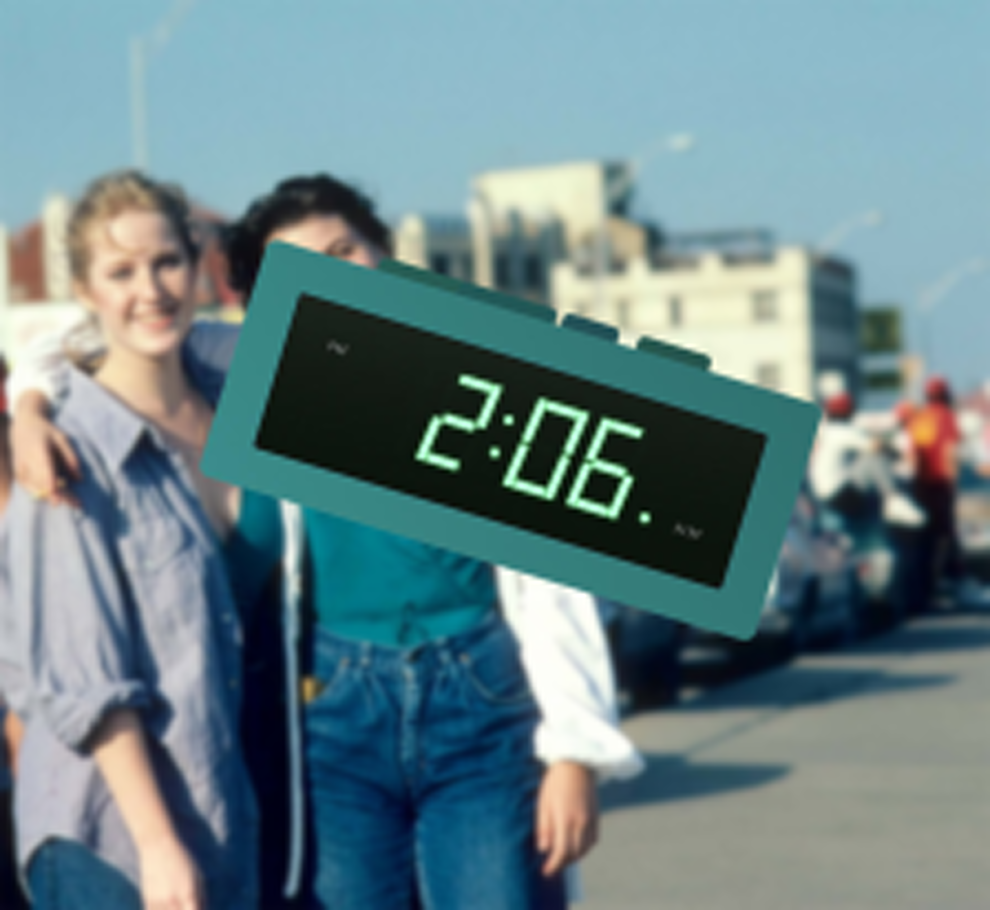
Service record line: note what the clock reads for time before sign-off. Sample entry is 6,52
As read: 2,06
